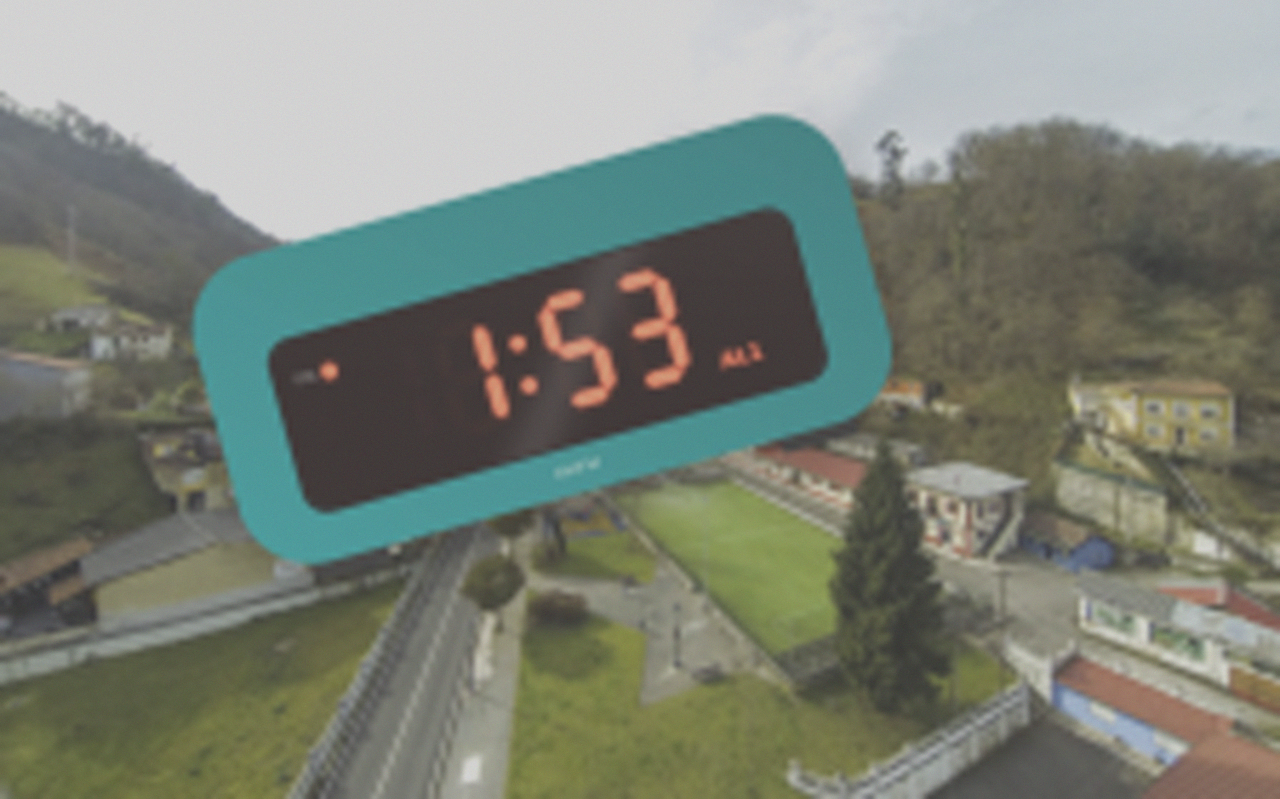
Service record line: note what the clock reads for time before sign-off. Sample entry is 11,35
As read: 1,53
